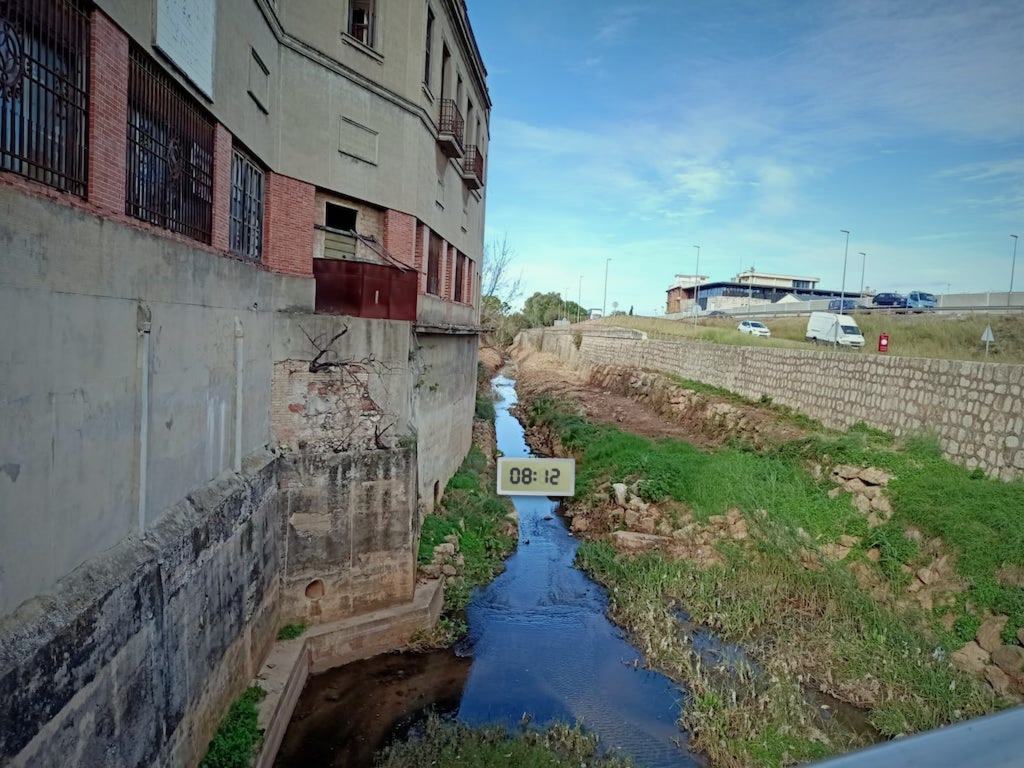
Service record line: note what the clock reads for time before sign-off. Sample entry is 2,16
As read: 8,12
